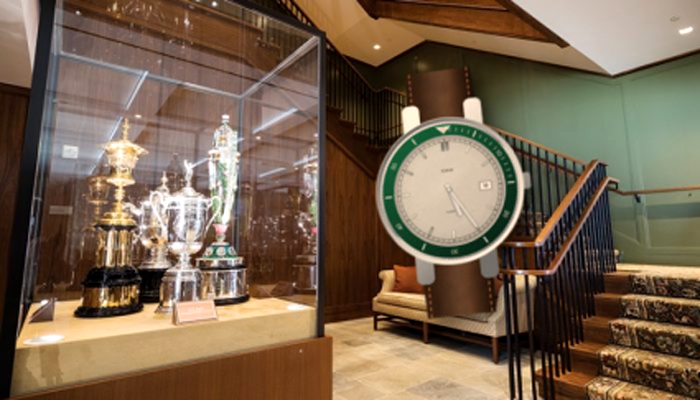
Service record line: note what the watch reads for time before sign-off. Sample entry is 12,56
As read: 5,25
